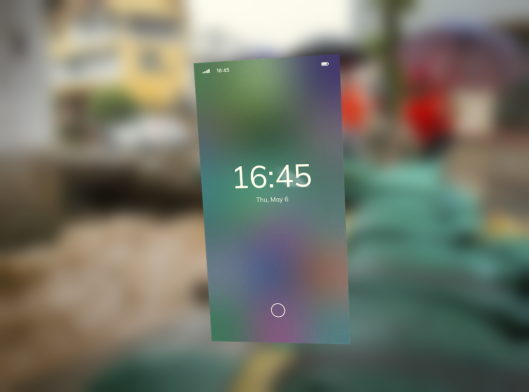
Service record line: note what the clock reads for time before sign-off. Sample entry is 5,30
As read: 16,45
